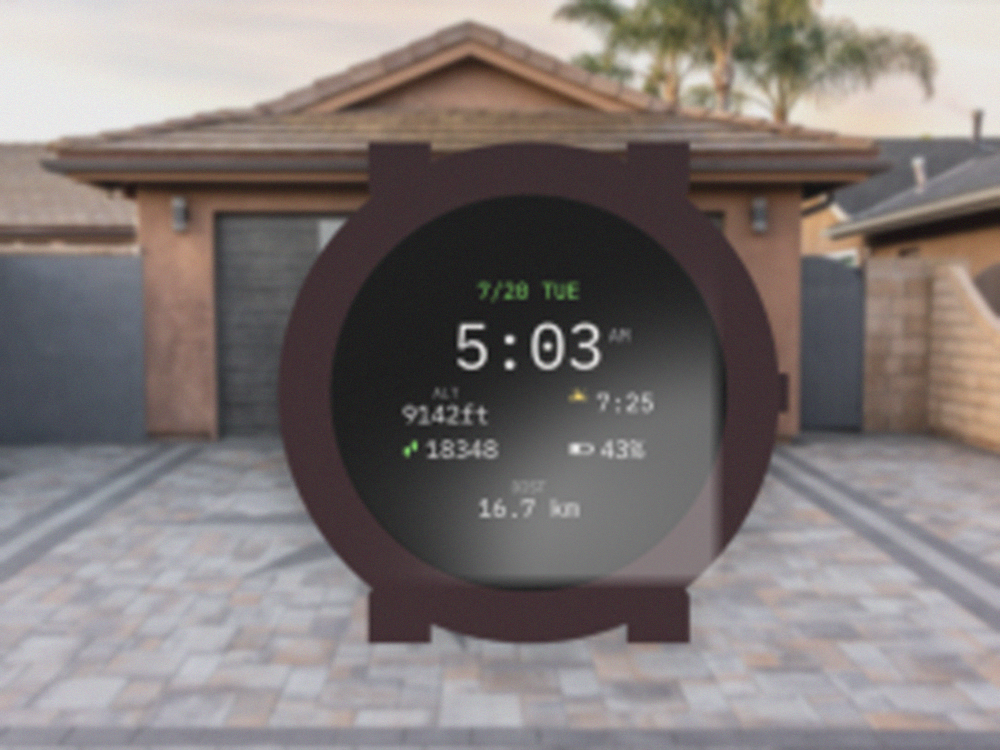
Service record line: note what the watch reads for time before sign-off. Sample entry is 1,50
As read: 5,03
